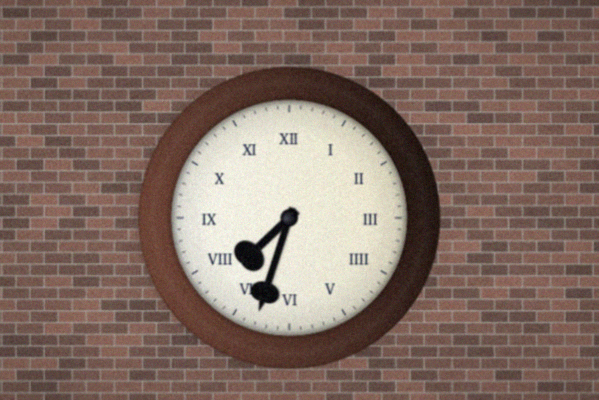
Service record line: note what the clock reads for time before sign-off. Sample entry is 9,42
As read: 7,33
